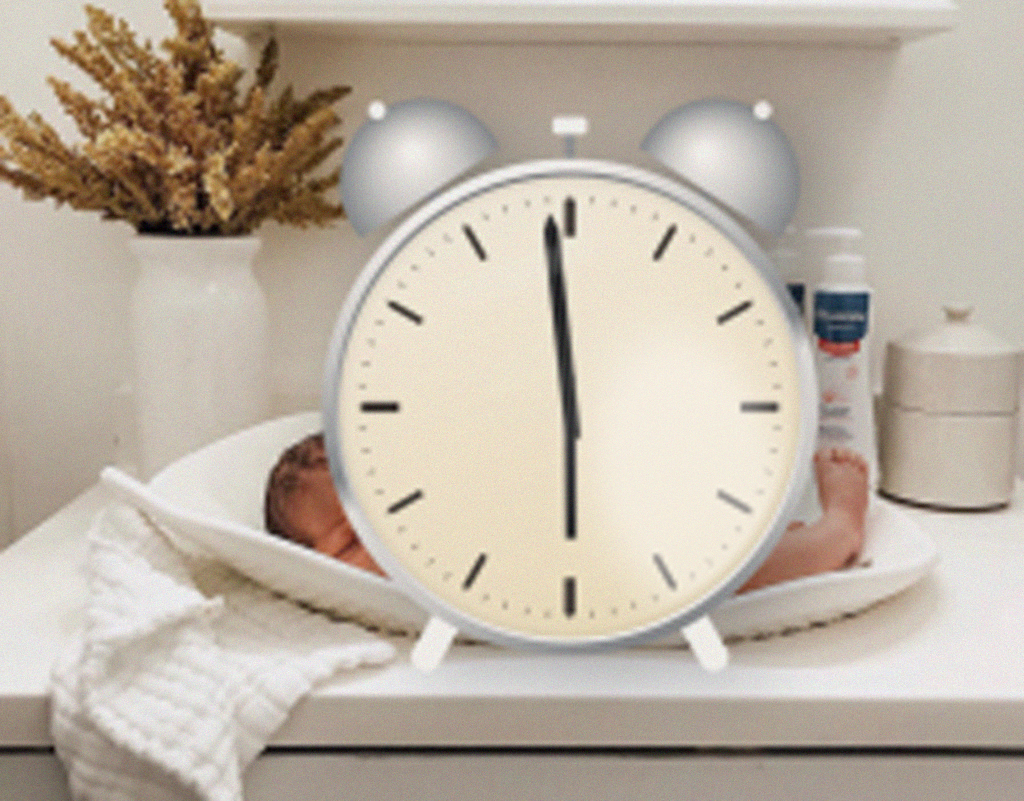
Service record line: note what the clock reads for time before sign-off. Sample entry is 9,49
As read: 5,59
